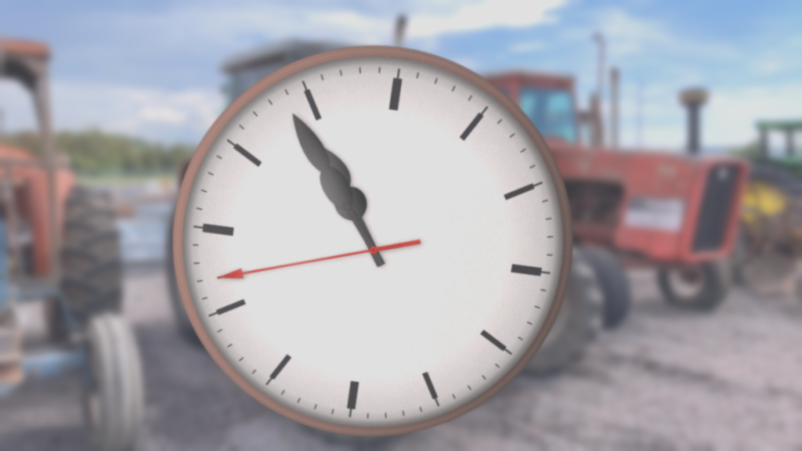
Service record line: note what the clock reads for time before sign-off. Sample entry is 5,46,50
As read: 10,53,42
